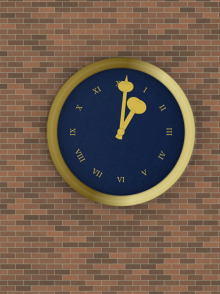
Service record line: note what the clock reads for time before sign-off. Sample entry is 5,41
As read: 1,01
